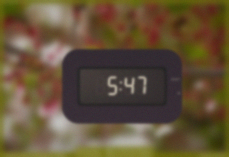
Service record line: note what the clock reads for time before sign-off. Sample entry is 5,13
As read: 5,47
